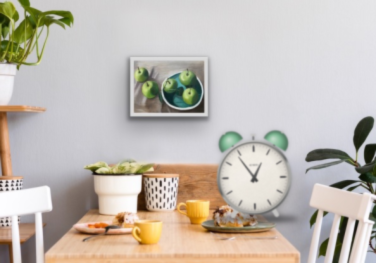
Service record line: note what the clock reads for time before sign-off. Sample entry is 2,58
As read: 12,54
